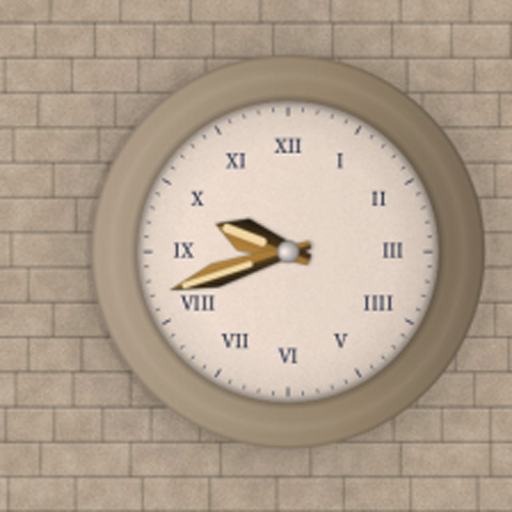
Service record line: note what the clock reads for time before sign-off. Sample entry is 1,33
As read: 9,42
